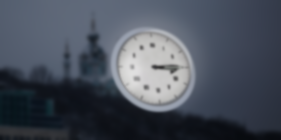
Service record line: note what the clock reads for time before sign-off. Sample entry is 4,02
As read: 3,15
